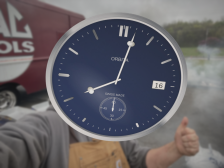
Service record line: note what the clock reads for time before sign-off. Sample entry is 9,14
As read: 8,02
